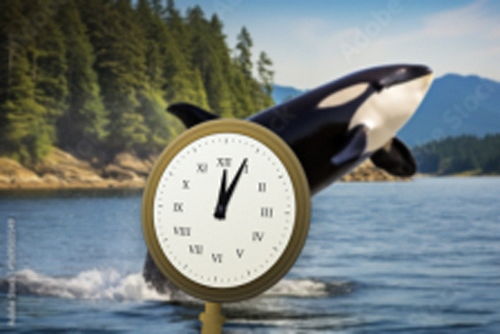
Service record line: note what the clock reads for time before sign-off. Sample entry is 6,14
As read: 12,04
